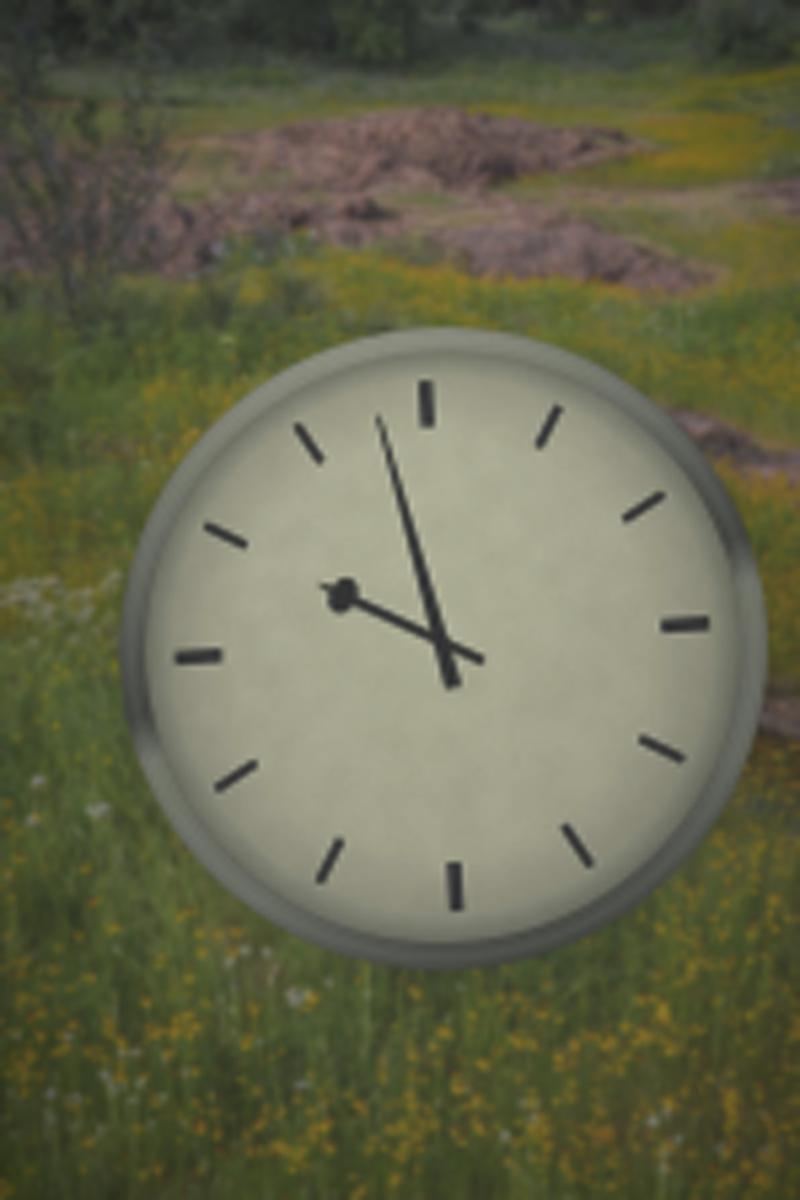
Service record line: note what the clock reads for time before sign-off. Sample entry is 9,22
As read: 9,58
